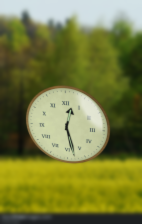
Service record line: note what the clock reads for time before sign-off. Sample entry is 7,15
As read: 12,28
